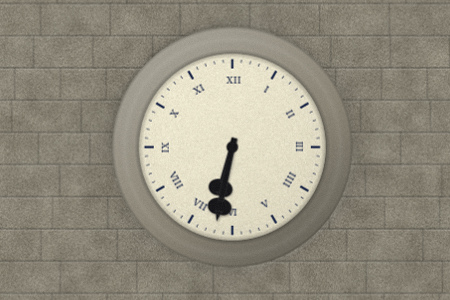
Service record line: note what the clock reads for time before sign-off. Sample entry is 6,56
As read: 6,32
